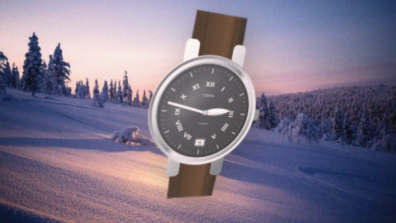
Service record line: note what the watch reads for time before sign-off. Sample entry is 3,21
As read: 2,47
